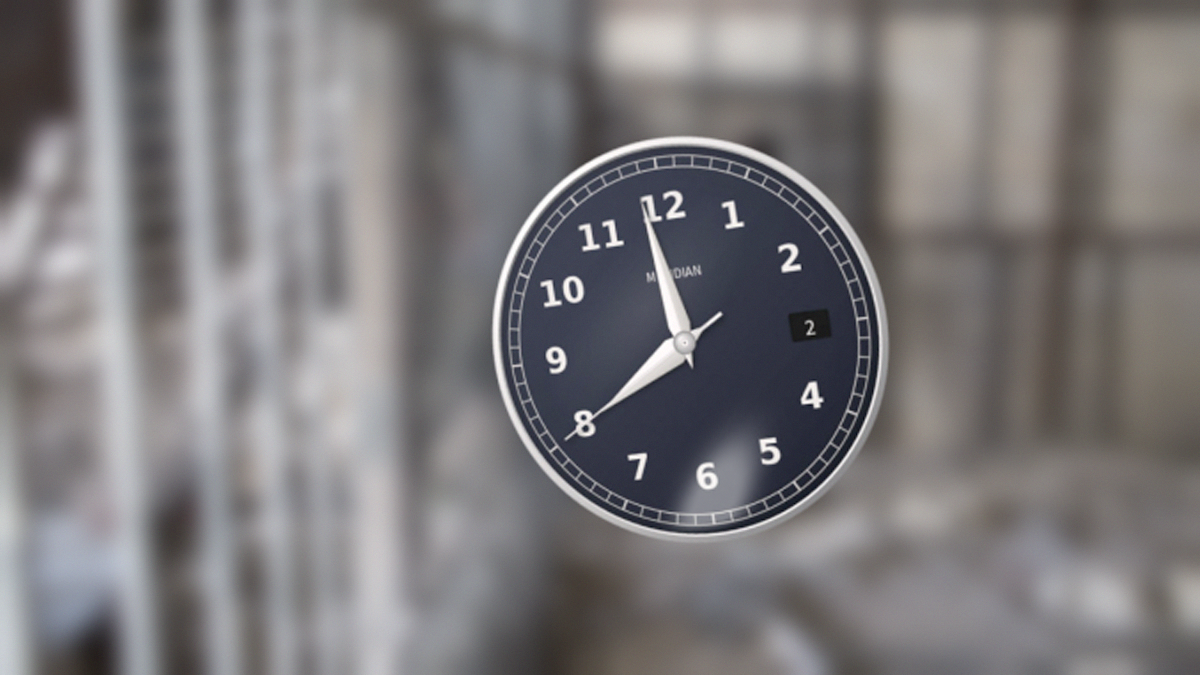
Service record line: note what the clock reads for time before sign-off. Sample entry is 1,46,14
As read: 7,58,40
